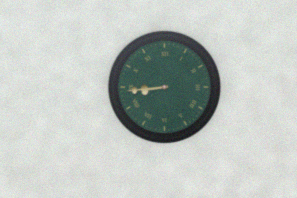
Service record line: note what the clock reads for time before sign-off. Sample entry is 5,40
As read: 8,44
